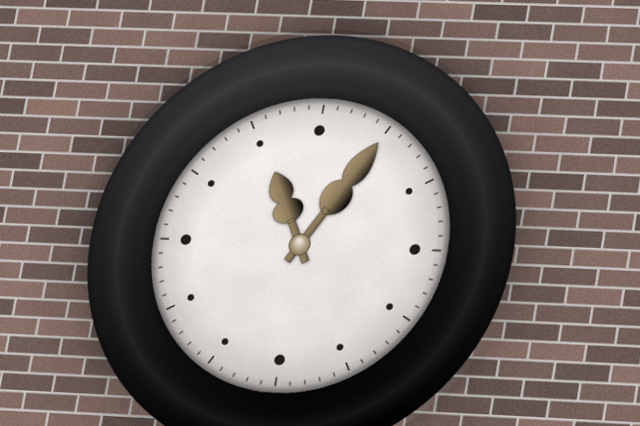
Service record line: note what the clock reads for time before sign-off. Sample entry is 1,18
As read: 11,05
